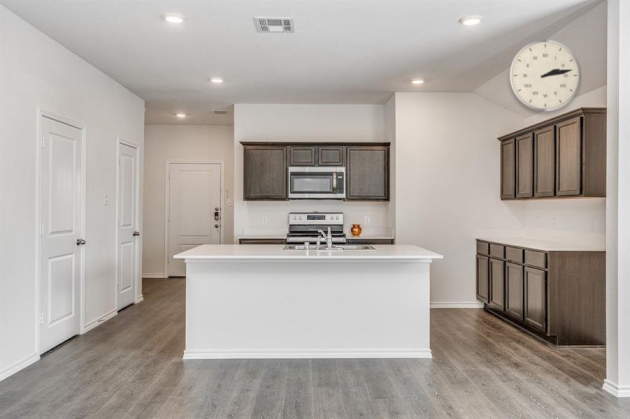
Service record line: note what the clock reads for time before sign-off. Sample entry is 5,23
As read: 2,13
